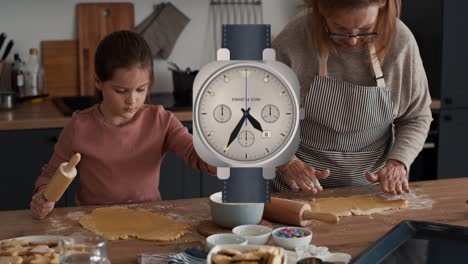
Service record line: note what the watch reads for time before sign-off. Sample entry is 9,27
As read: 4,35
